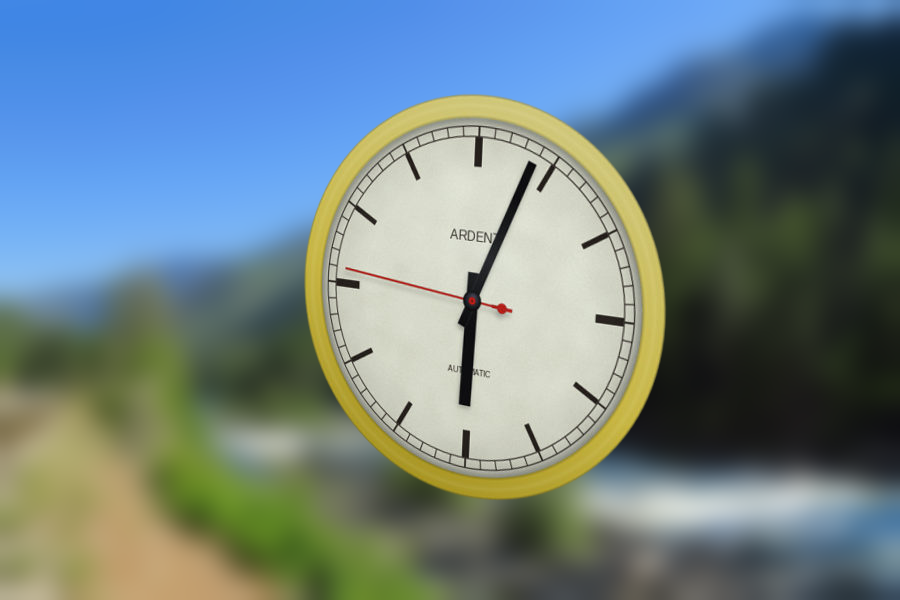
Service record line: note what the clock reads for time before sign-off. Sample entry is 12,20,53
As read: 6,03,46
